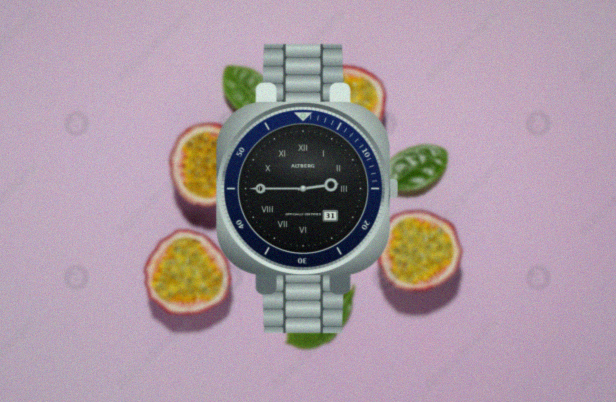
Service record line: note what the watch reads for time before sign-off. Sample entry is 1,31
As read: 2,45
